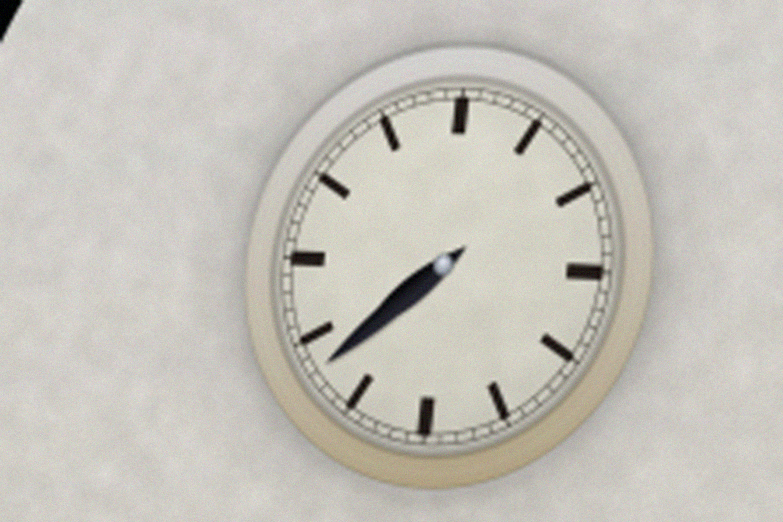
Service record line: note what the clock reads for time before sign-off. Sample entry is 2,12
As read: 7,38
